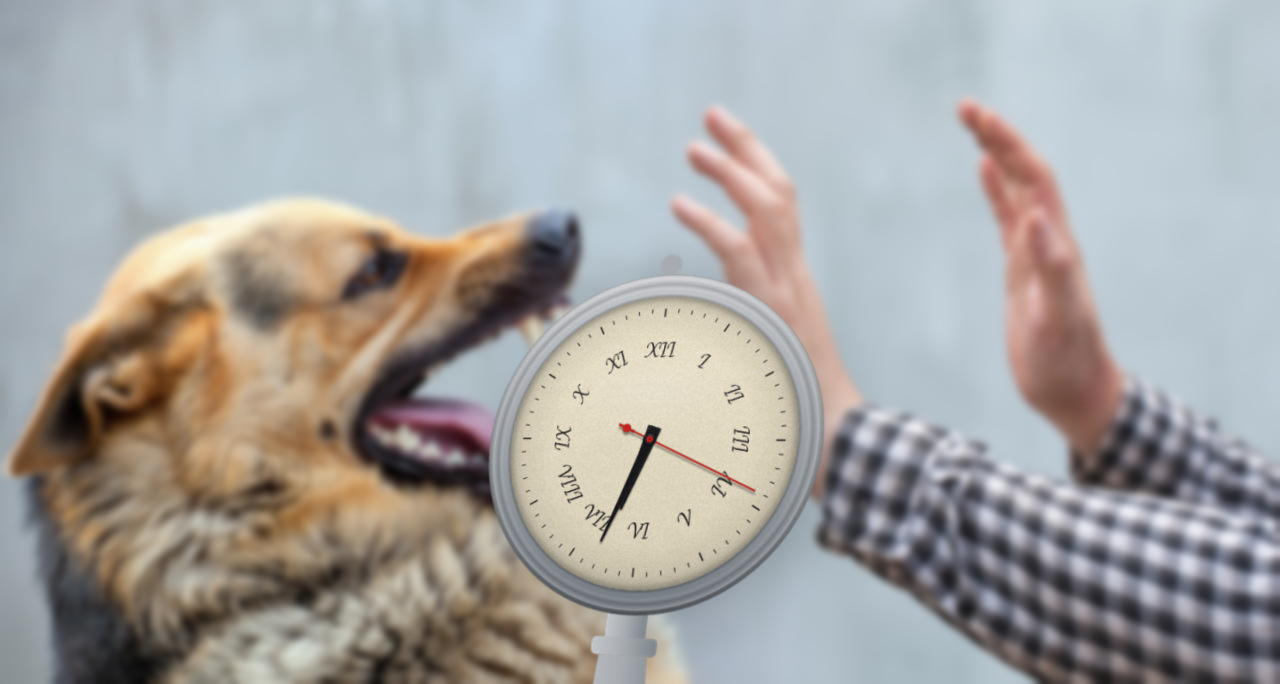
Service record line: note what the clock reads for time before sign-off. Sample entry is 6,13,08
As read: 6,33,19
